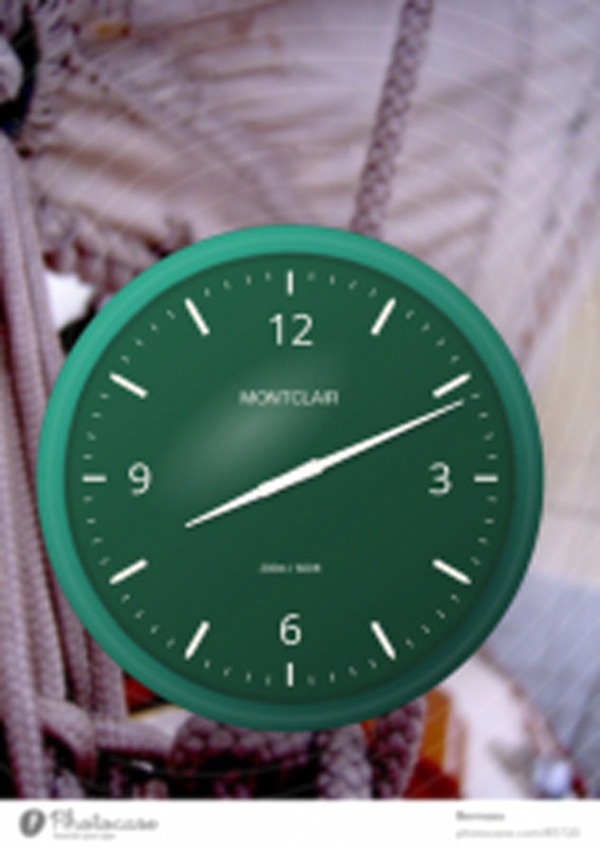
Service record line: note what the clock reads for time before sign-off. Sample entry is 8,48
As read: 8,11
